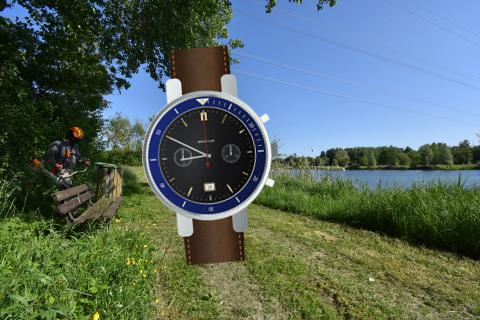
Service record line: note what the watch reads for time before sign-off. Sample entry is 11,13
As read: 8,50
